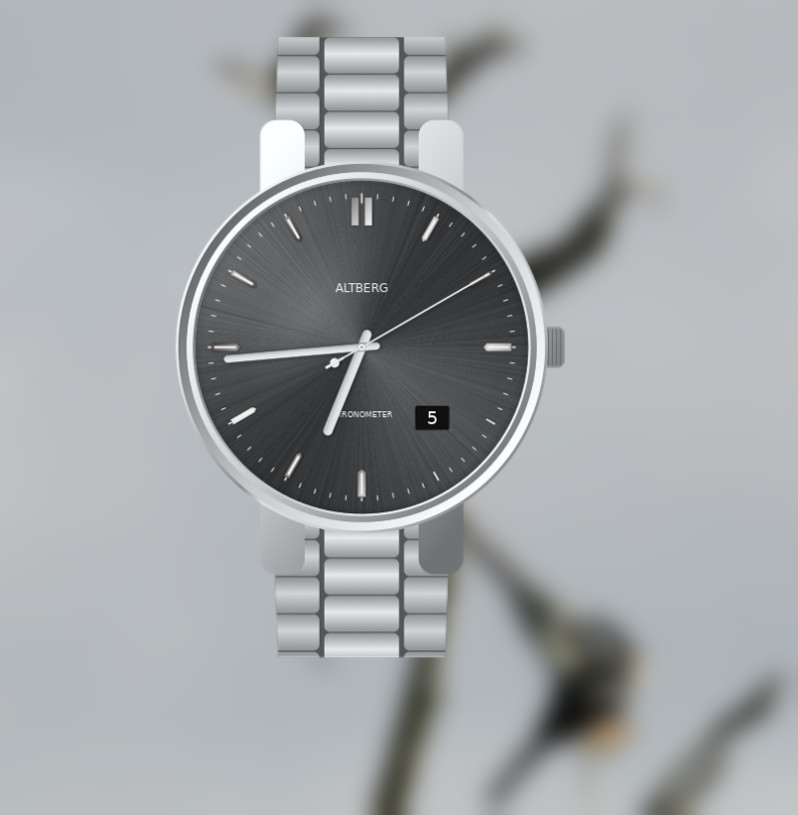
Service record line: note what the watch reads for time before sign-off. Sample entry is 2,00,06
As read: 6,44,10
